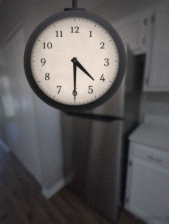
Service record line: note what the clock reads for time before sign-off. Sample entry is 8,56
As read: 4,30
